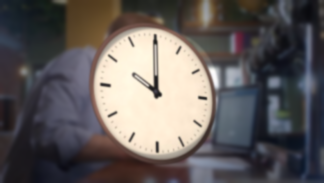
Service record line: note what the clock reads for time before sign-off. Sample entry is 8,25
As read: 10,00
